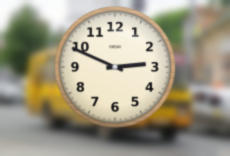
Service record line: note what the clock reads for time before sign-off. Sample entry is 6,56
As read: 2,49
